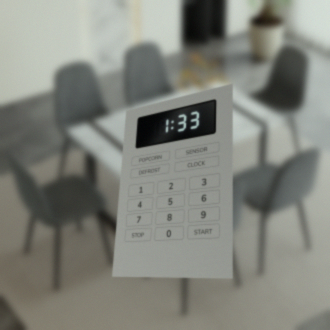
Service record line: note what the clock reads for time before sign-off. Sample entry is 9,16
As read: 1,33
